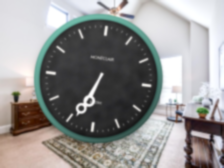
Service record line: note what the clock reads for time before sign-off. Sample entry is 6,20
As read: 6,34
